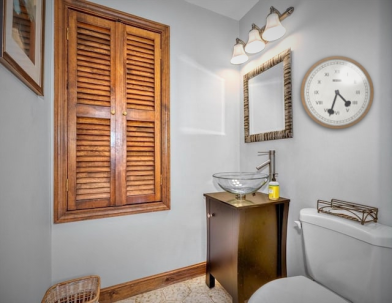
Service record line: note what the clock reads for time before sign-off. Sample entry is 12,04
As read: 4,33
